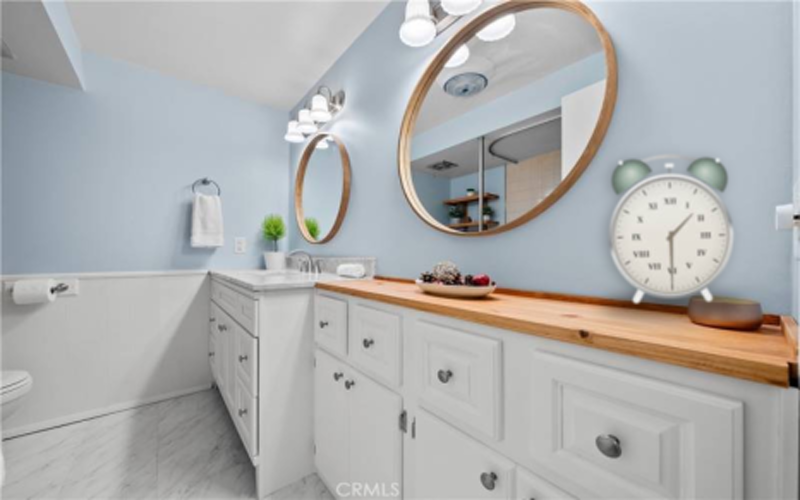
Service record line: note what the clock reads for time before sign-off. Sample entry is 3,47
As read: 1,30
